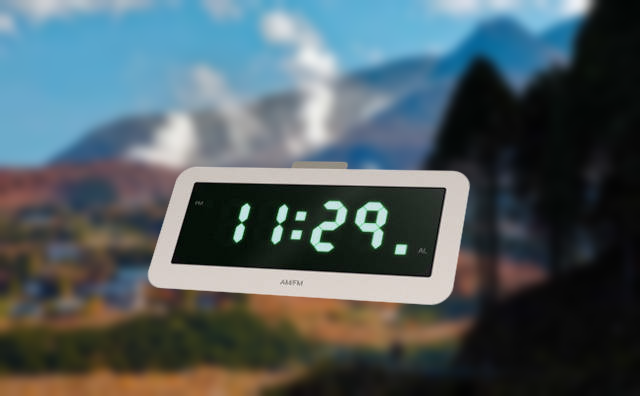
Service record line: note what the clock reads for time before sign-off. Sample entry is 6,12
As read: 11,29
